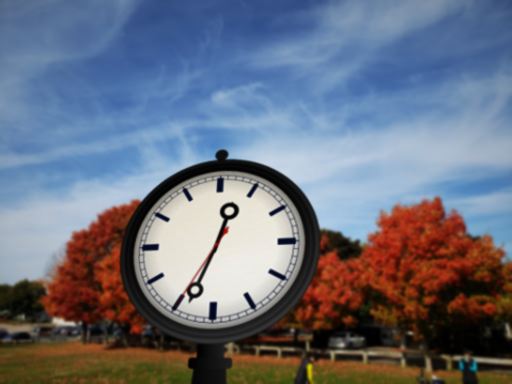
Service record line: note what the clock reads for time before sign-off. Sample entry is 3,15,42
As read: 12,33,35
